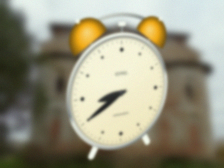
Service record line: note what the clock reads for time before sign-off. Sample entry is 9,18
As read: 8,40
